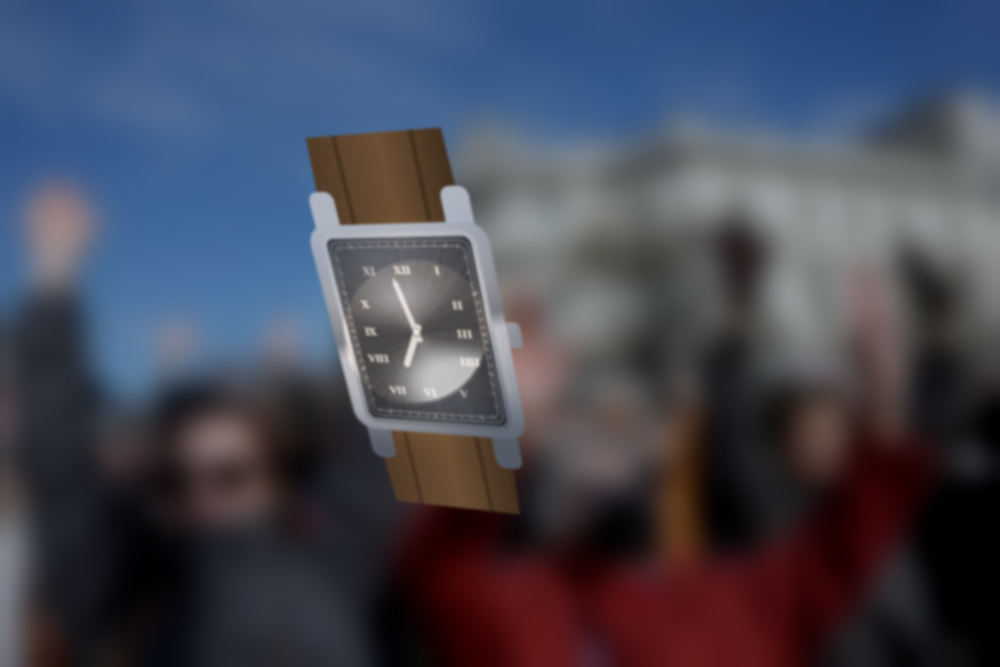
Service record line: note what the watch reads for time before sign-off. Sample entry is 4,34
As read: 6,58
